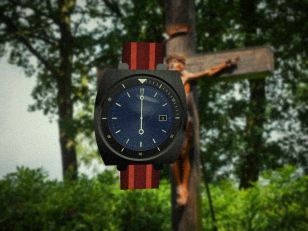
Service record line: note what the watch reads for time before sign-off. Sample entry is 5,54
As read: 6,00
